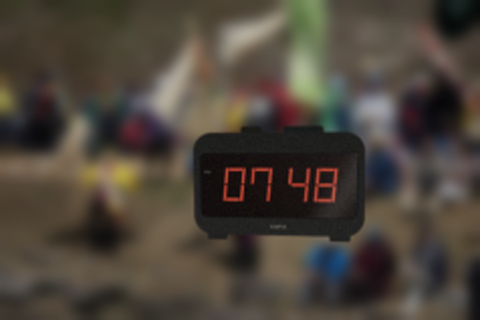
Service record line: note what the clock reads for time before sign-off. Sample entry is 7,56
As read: 7,48
